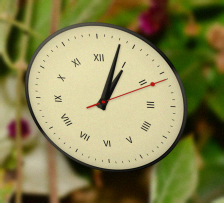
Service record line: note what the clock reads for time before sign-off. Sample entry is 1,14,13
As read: 1,03,11
